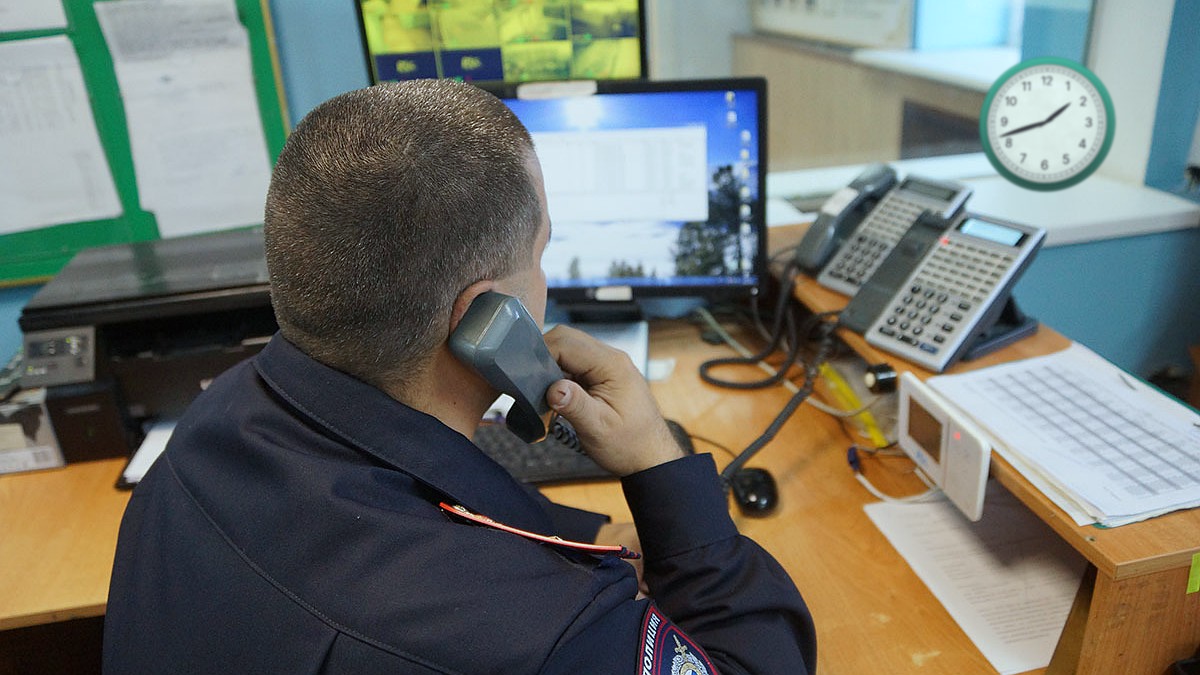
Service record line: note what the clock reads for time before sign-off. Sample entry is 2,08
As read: 1,42
